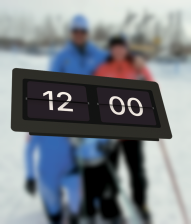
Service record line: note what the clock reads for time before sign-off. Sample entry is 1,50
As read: 12,00
